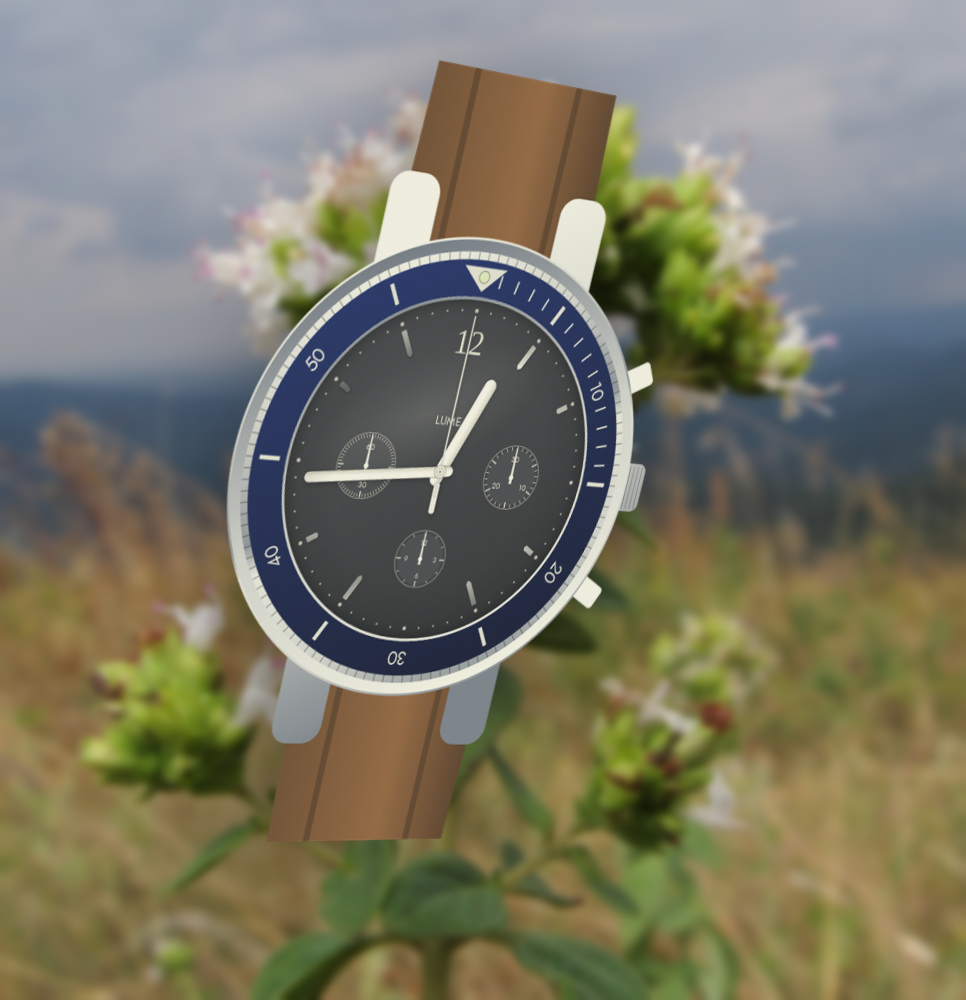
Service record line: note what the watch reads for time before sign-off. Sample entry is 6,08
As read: 12,44
